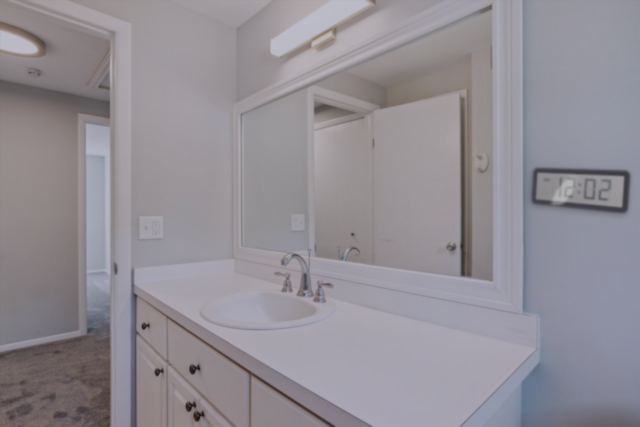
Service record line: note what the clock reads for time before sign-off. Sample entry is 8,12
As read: 12,02
